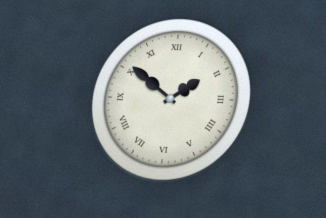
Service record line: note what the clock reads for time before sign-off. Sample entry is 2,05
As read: 1,51
